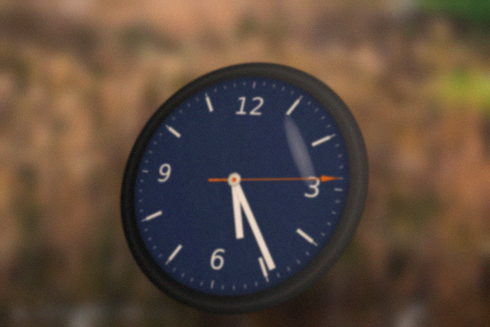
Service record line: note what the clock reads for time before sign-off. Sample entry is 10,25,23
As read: 5,24,14
